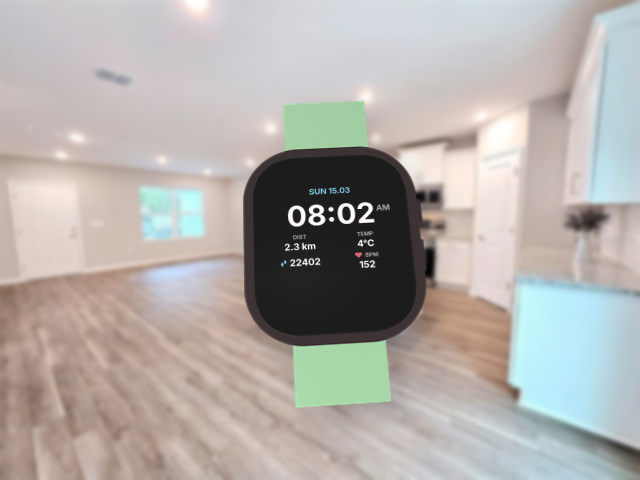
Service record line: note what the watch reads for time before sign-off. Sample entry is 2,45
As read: 8,02
